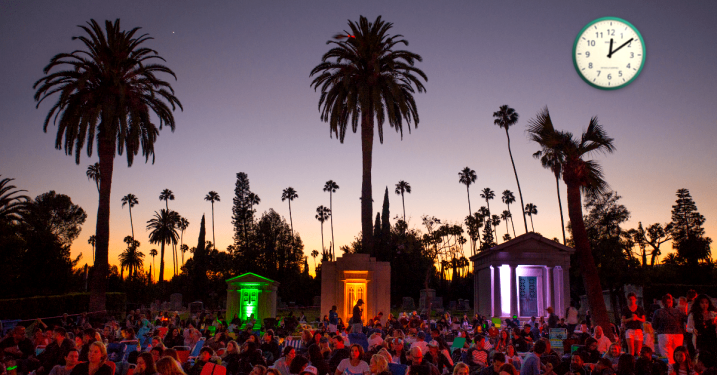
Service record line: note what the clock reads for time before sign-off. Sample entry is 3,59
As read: 12,09
